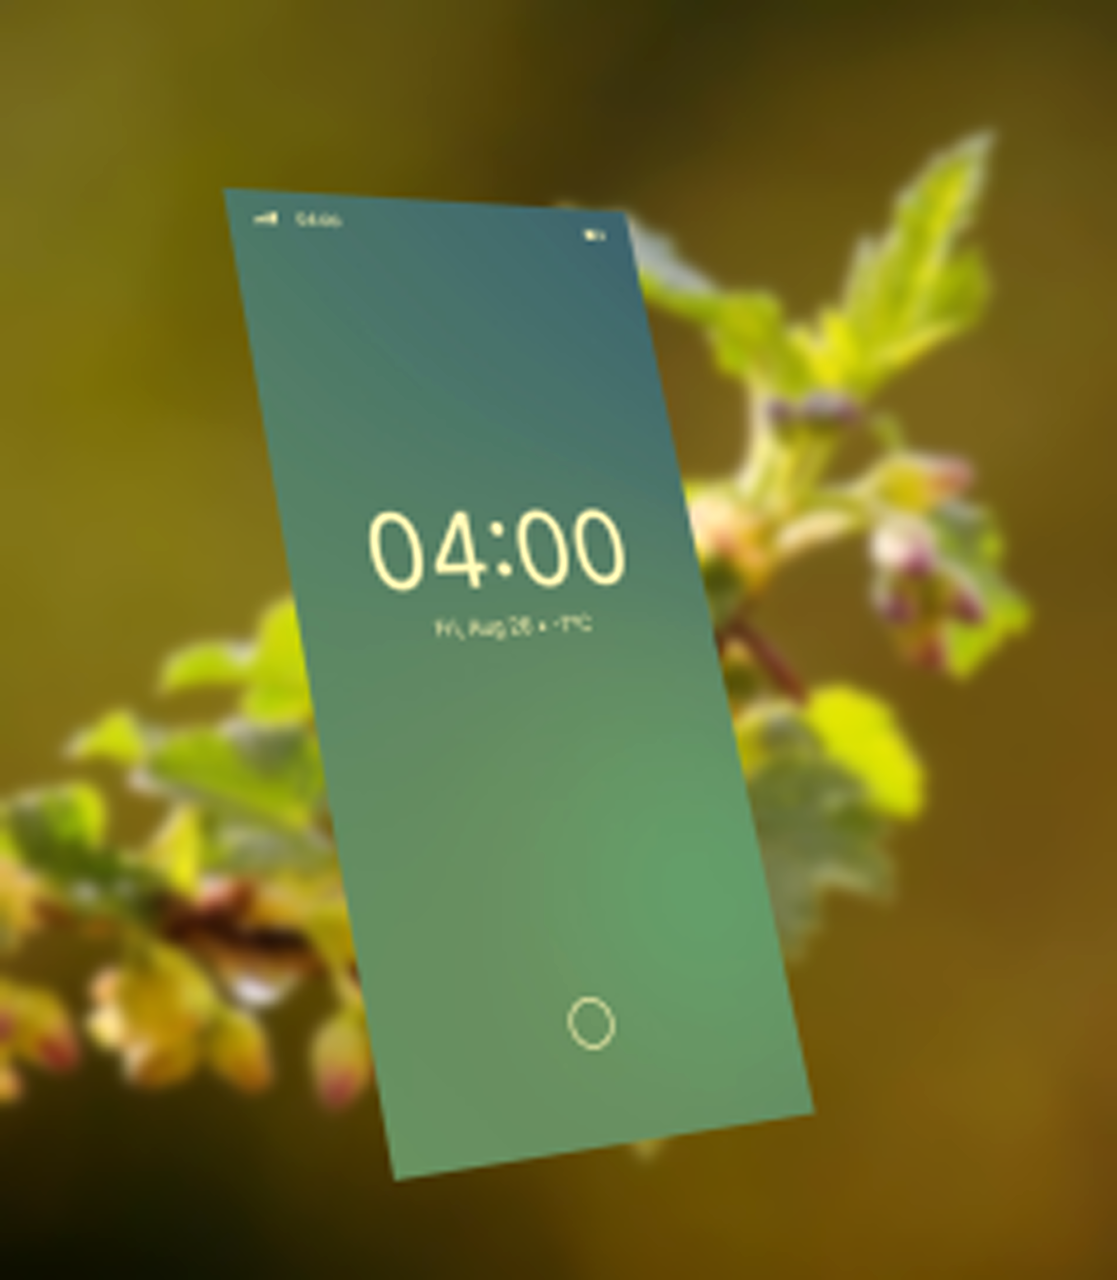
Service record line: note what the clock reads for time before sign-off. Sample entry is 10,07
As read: 4,00
